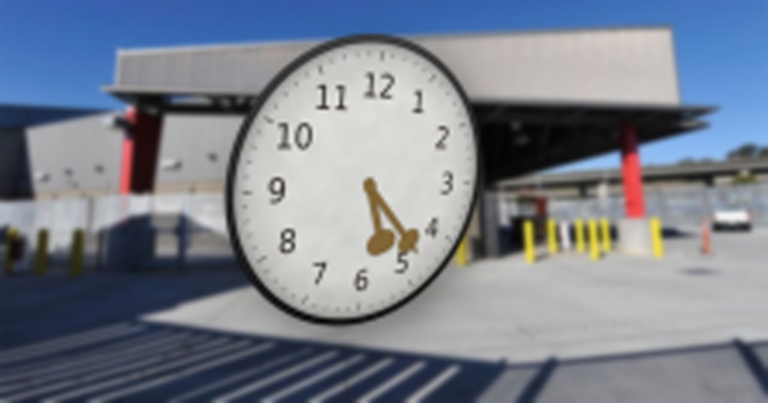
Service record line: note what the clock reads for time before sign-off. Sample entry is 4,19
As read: 5,23
